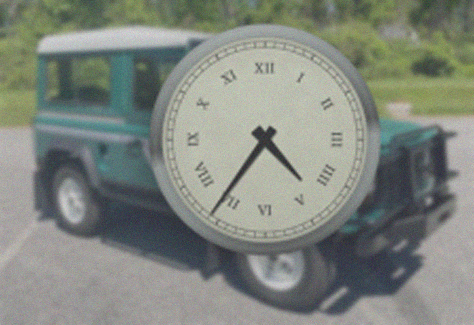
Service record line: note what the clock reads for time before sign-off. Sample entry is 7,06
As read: 4,36
